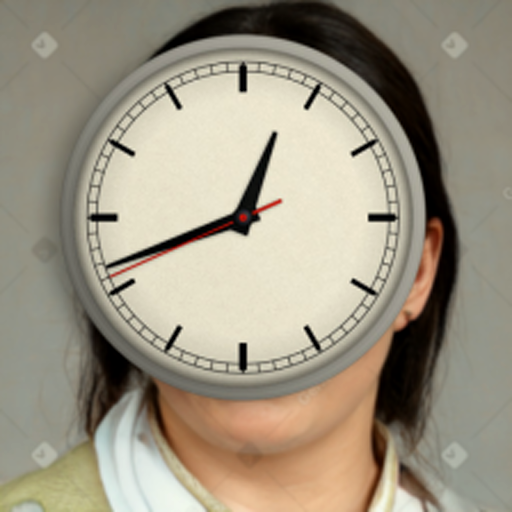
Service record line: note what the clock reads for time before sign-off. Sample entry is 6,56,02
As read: 12,41,41
